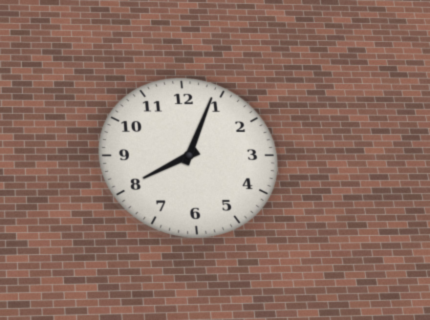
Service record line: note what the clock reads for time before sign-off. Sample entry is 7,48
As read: 8,04
